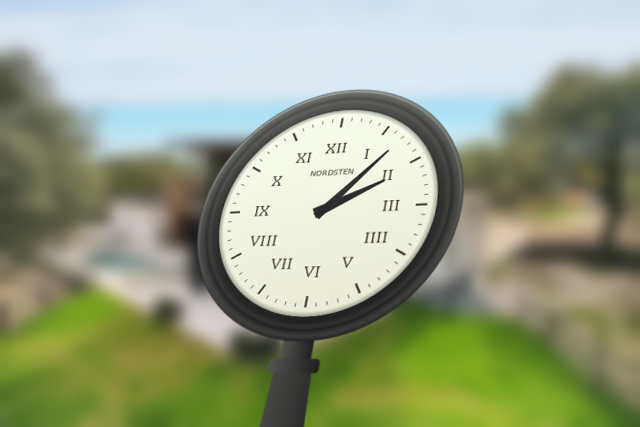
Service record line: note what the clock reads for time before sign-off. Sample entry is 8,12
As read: 2,07
